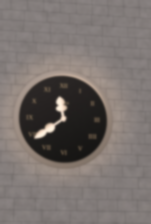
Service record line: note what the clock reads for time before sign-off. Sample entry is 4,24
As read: 11,39
